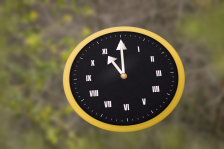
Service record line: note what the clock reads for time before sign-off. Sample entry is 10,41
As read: 11,00
